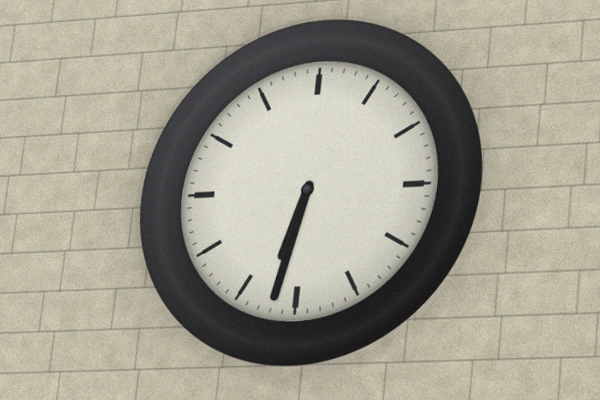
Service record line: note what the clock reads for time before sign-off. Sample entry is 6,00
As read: 6,32
